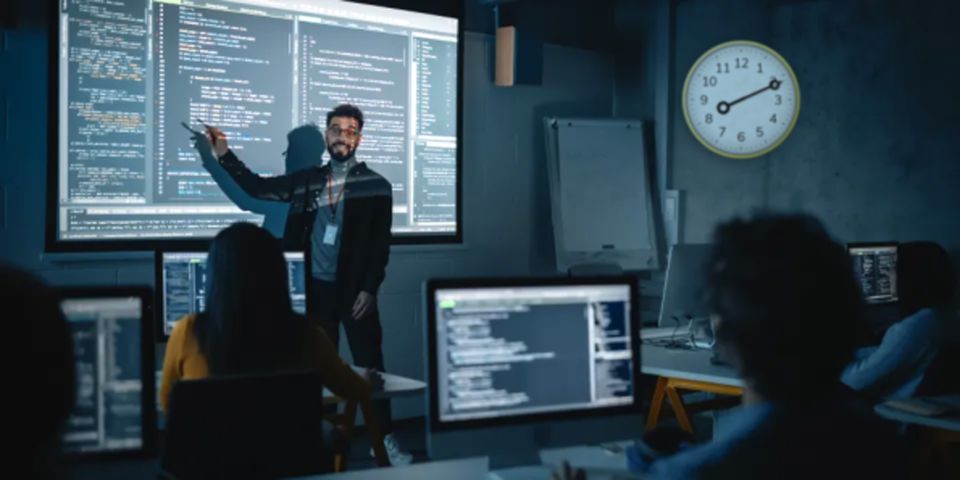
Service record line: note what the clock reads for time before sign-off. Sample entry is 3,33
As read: 8,11
